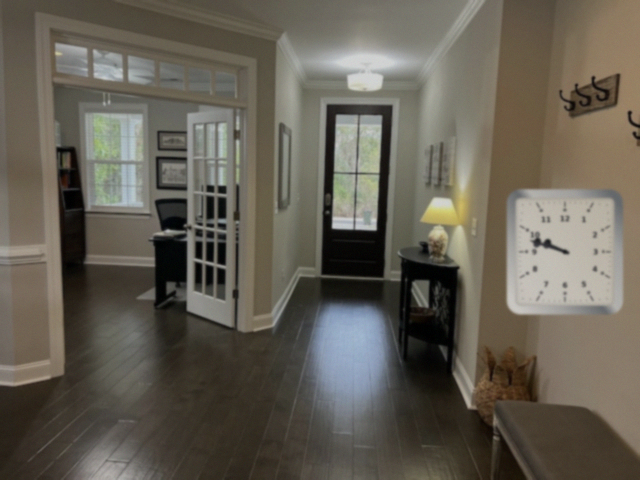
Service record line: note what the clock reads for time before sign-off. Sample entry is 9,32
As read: 9,48
